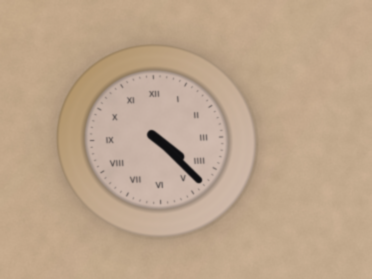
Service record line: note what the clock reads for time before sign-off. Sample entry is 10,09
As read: 4,23
